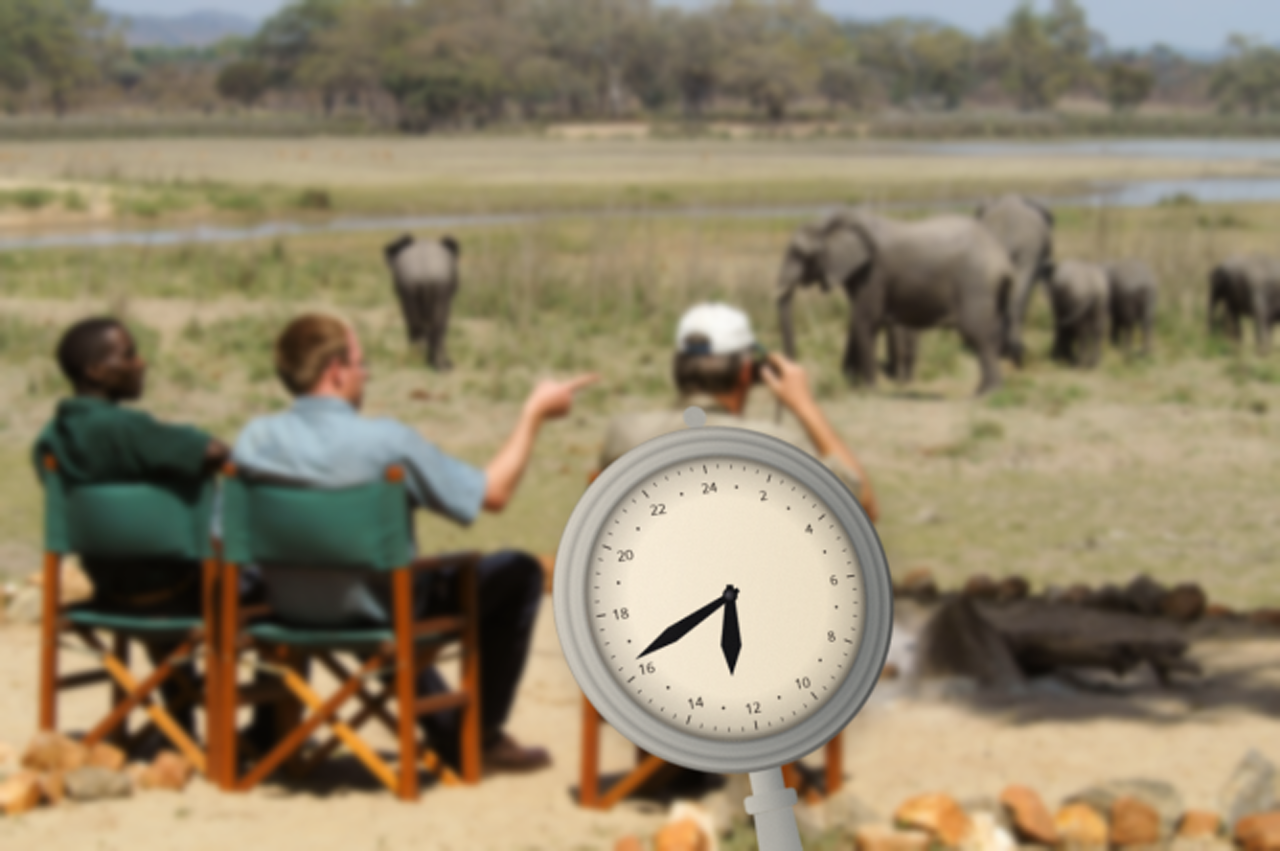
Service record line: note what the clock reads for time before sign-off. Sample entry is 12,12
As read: 12,41
